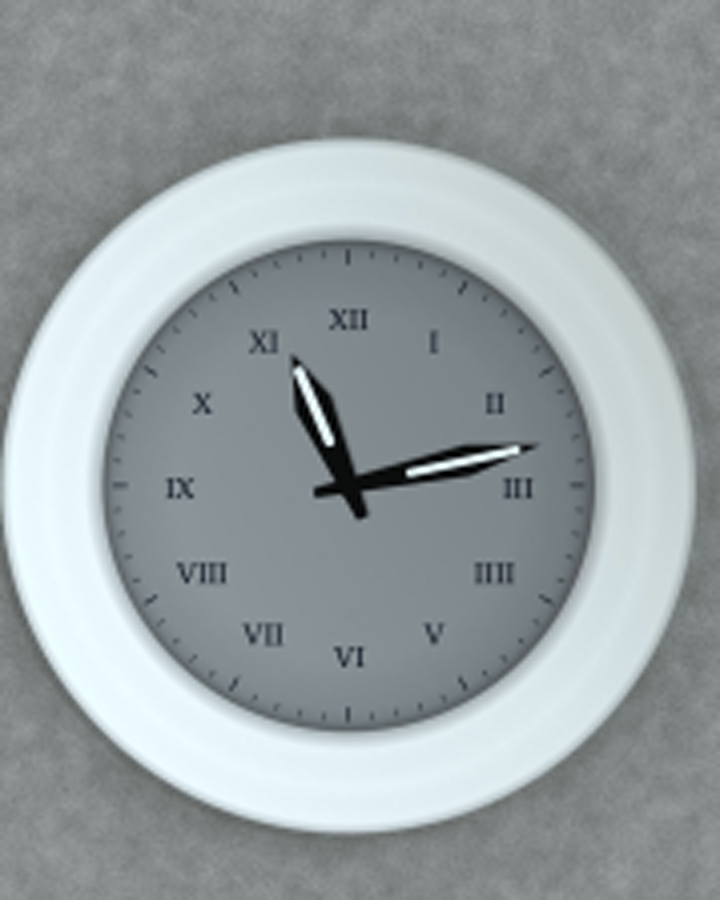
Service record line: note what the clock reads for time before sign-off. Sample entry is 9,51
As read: 11,13
